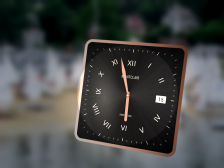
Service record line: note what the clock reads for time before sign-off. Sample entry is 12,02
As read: 5,57
